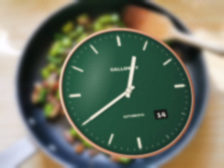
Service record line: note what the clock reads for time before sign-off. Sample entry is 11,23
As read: 12,40
